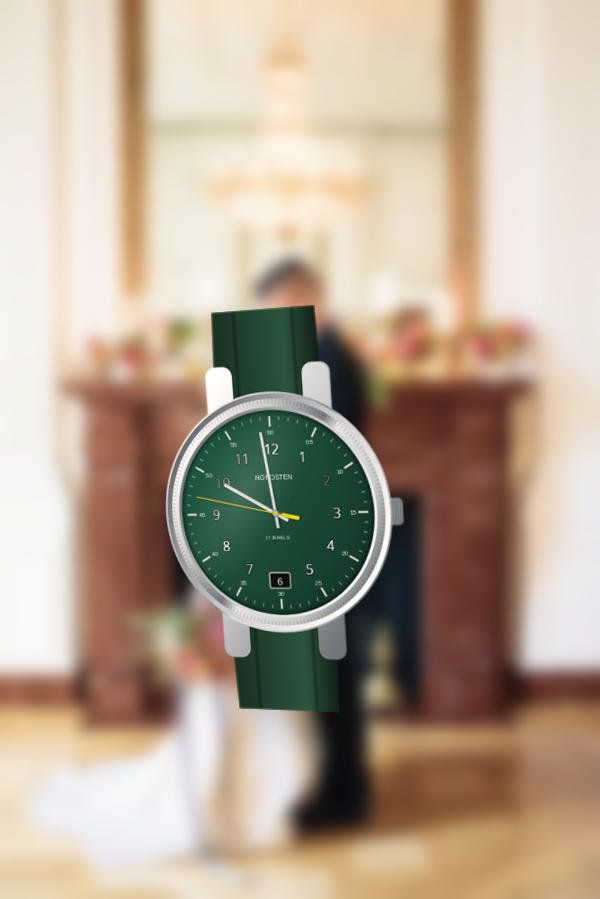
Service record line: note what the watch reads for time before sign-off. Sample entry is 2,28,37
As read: 9,58,47
